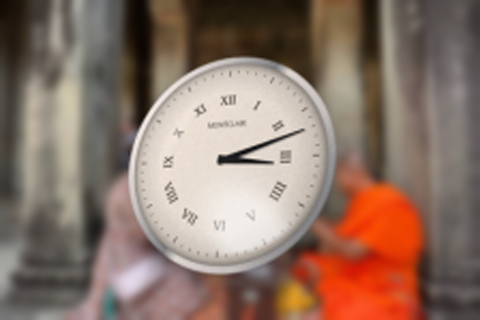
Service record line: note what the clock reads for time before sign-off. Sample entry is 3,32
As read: 3,12
